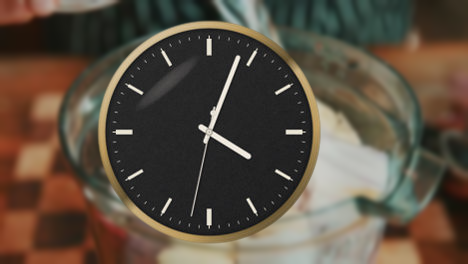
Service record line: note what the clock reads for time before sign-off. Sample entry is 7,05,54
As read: 4,03,32
